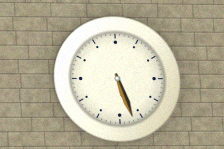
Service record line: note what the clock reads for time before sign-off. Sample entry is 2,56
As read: 5,27
